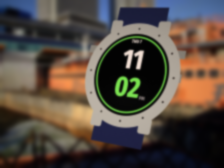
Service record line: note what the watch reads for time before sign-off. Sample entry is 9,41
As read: 11,02
